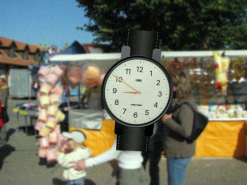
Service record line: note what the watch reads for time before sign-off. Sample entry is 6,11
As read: 8,50
